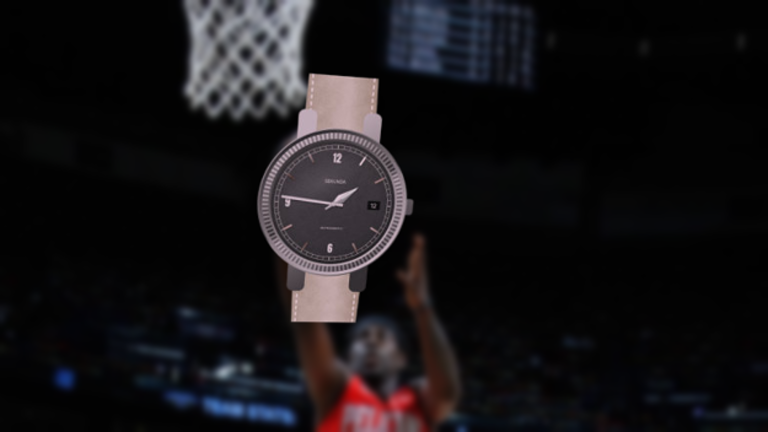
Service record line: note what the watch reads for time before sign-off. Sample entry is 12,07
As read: 1,46
